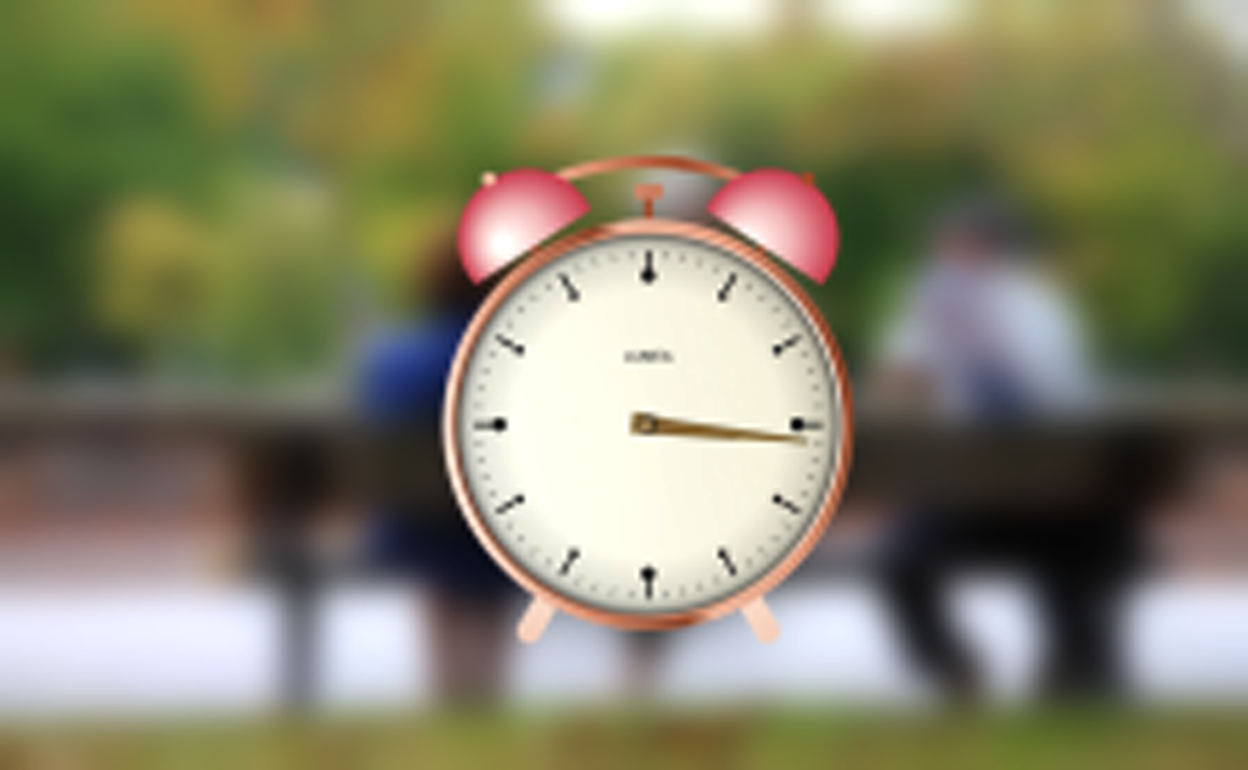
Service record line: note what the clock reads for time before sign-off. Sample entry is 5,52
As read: 3,16
